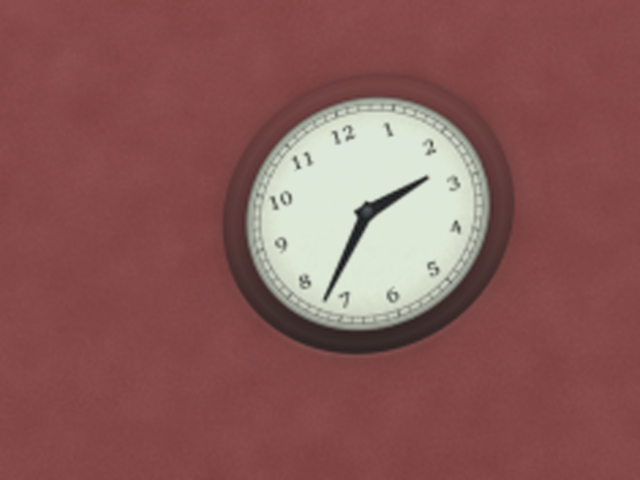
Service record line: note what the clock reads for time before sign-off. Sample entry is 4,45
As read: 2,37
